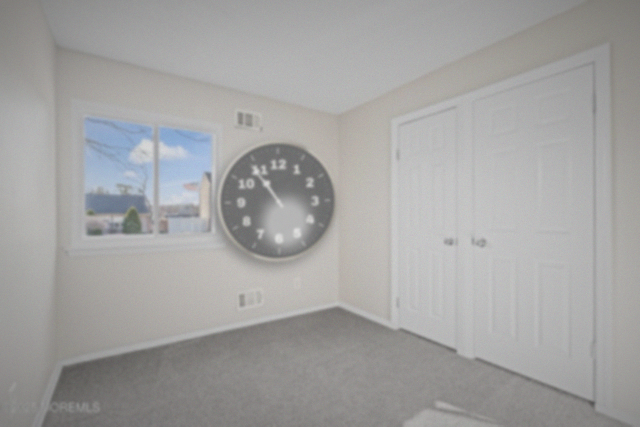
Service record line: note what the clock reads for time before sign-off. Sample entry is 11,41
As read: 10,54
